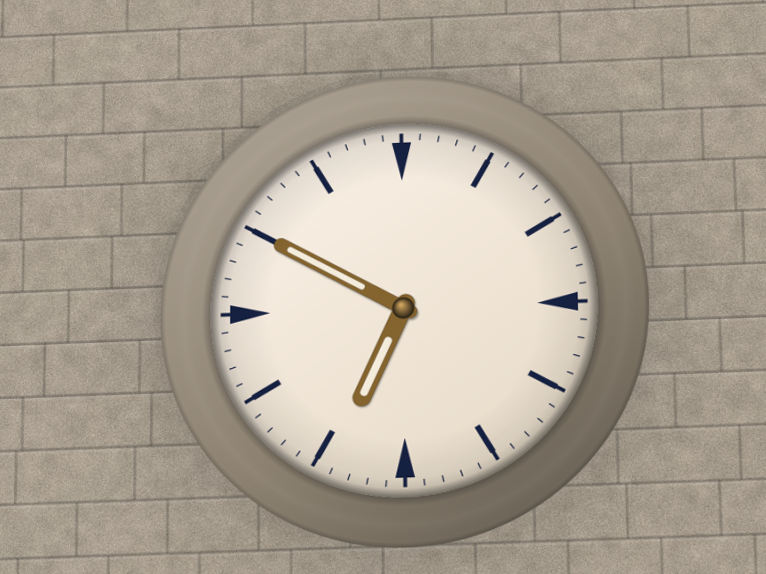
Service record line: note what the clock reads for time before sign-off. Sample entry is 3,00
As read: 6,50
